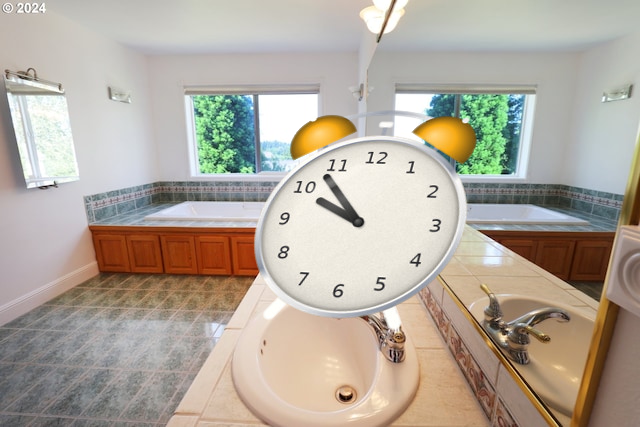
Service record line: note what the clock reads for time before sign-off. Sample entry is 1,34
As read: 9,53
